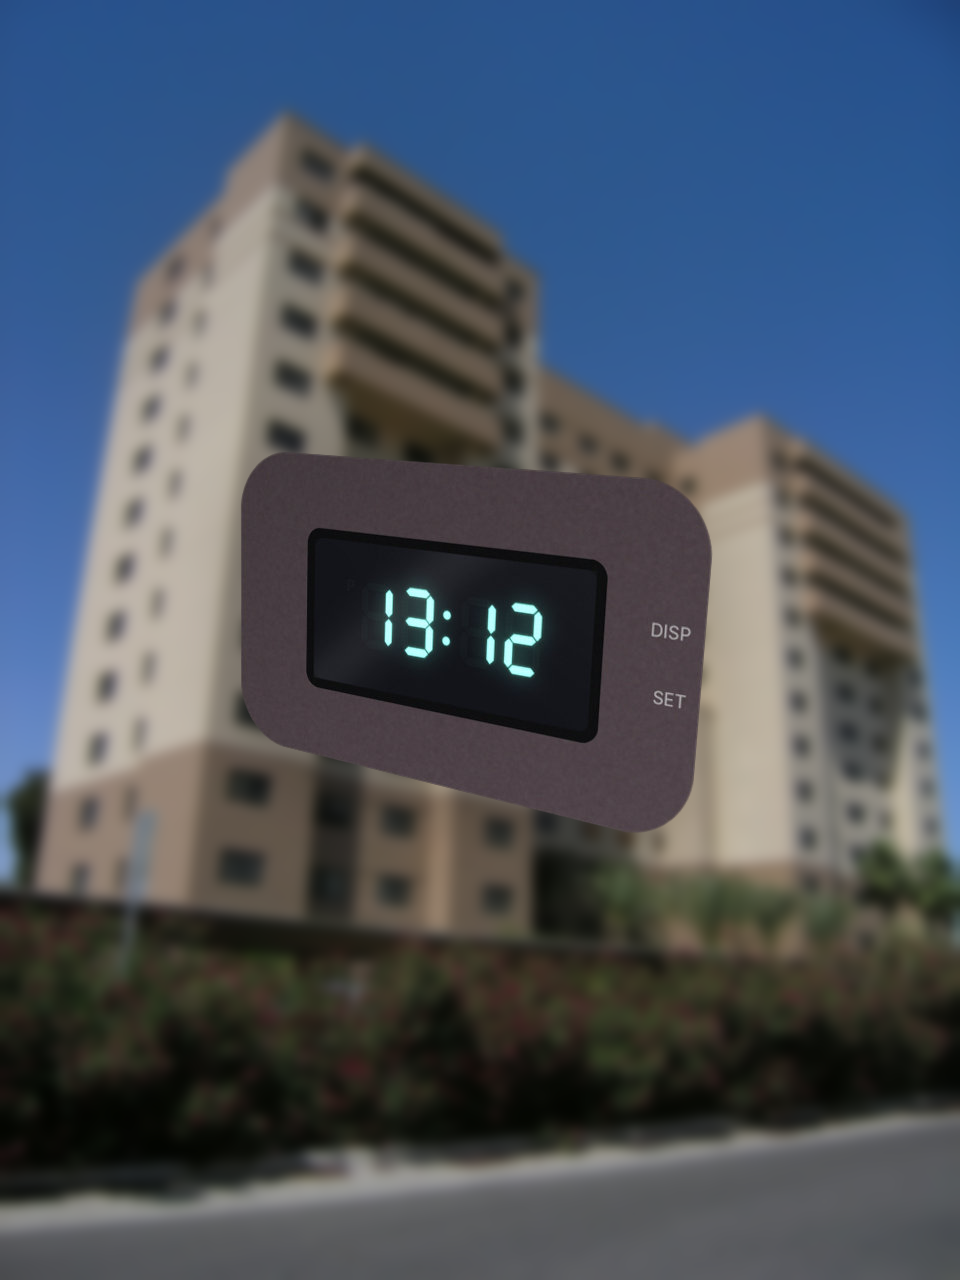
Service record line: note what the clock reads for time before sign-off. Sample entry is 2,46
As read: 13,12
